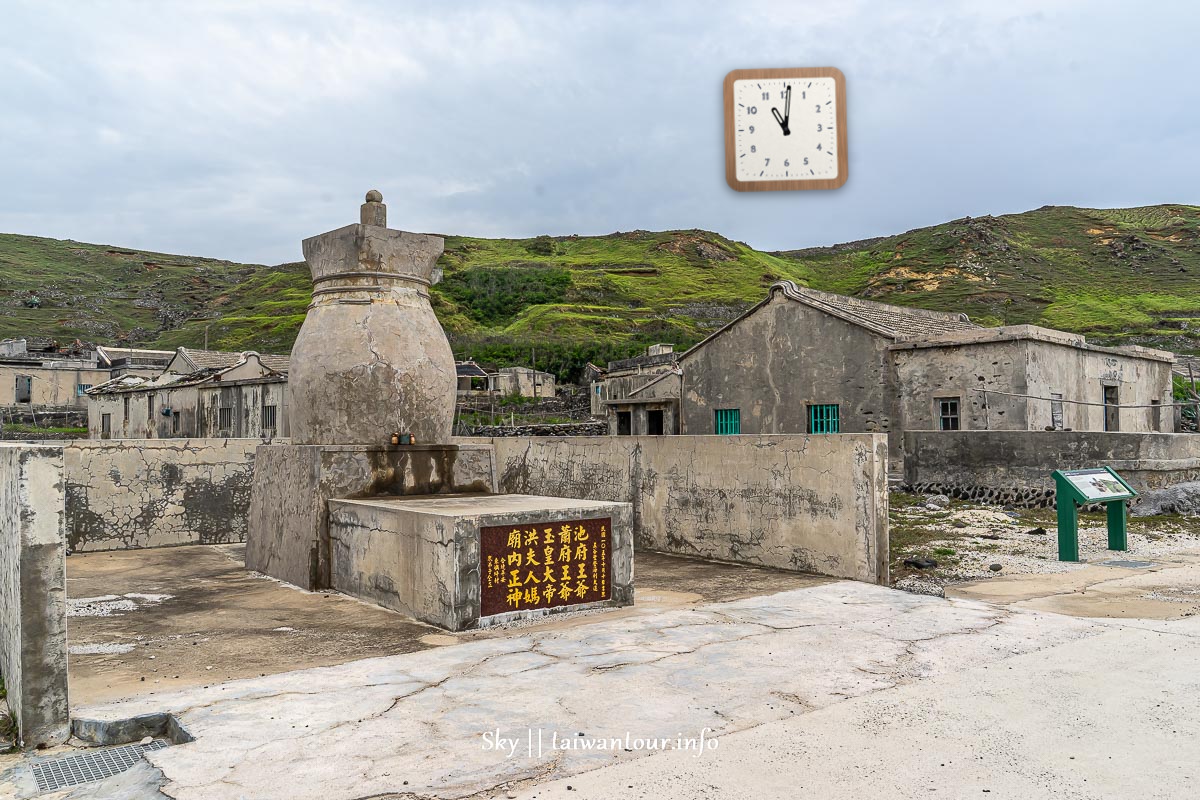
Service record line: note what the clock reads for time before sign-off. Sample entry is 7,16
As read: 11,01
